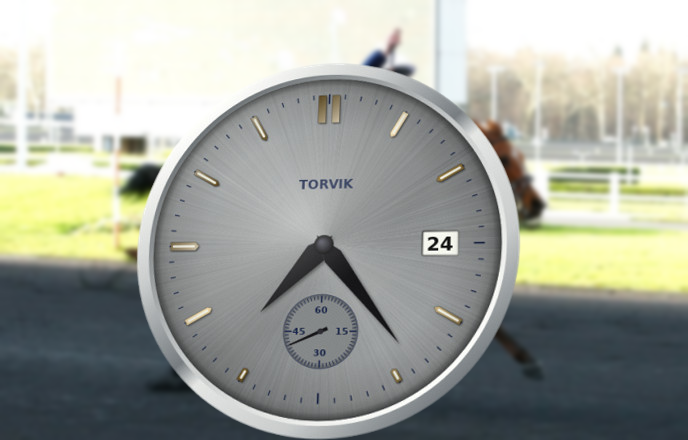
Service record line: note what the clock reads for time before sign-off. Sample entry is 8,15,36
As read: 7,23,41
